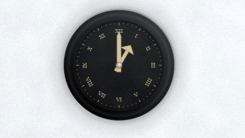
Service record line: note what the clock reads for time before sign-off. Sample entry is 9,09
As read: 1,00
